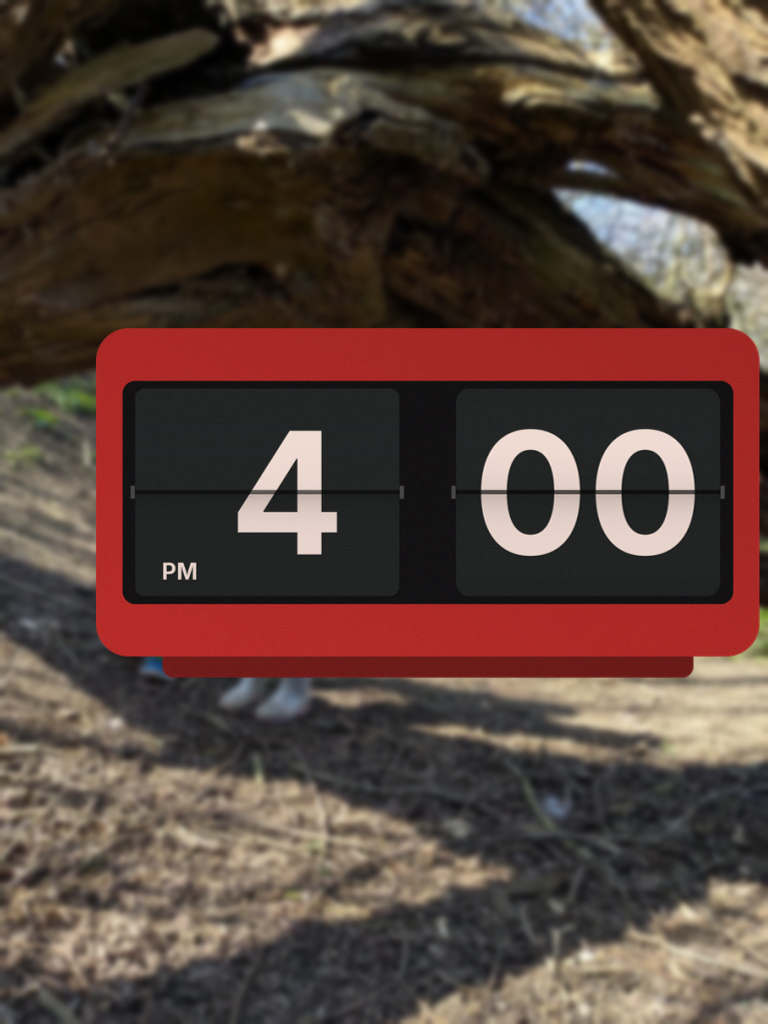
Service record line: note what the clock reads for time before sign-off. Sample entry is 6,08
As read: 4,00
